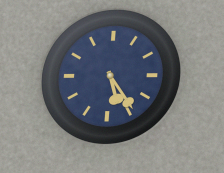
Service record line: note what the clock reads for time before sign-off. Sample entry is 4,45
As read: 5,24
